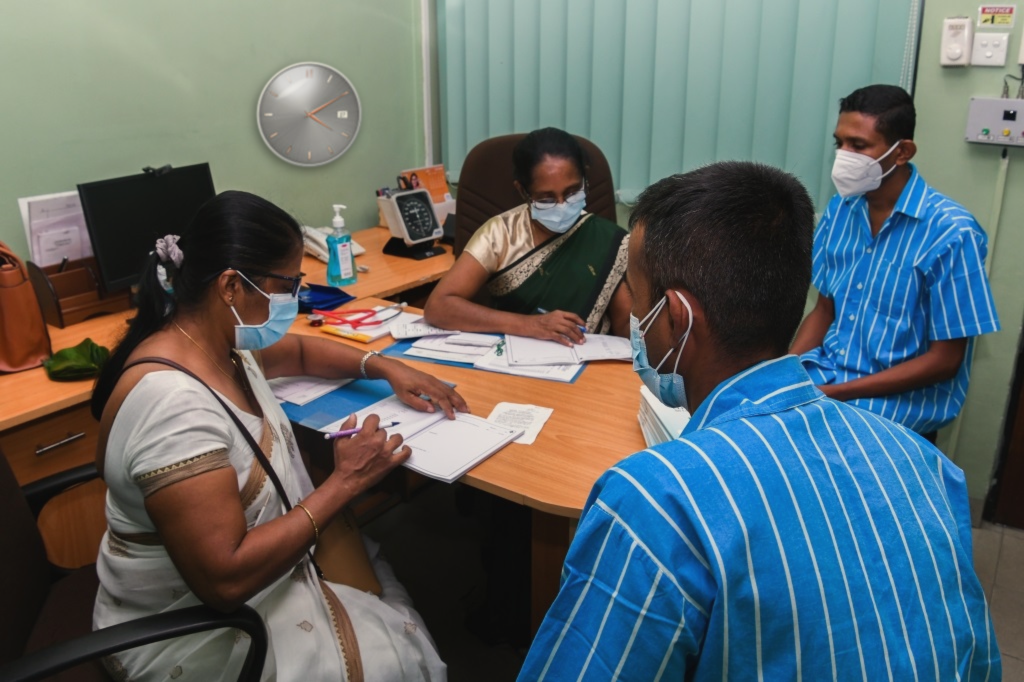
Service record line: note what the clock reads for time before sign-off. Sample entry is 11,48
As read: 4,10
